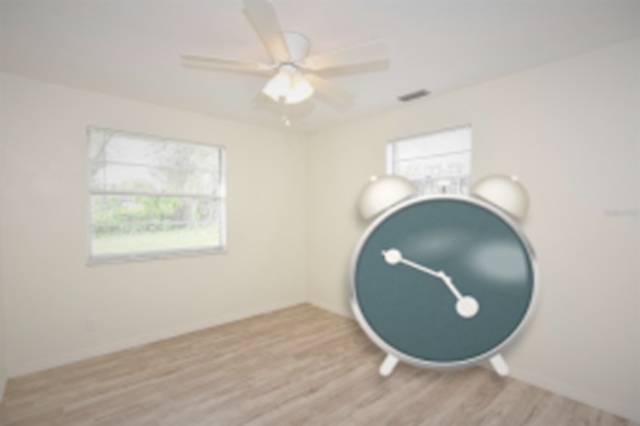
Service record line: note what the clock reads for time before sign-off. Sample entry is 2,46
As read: 4,49
